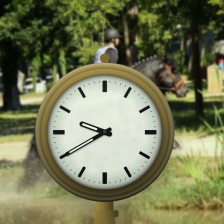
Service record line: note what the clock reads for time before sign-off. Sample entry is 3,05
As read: 9,40
